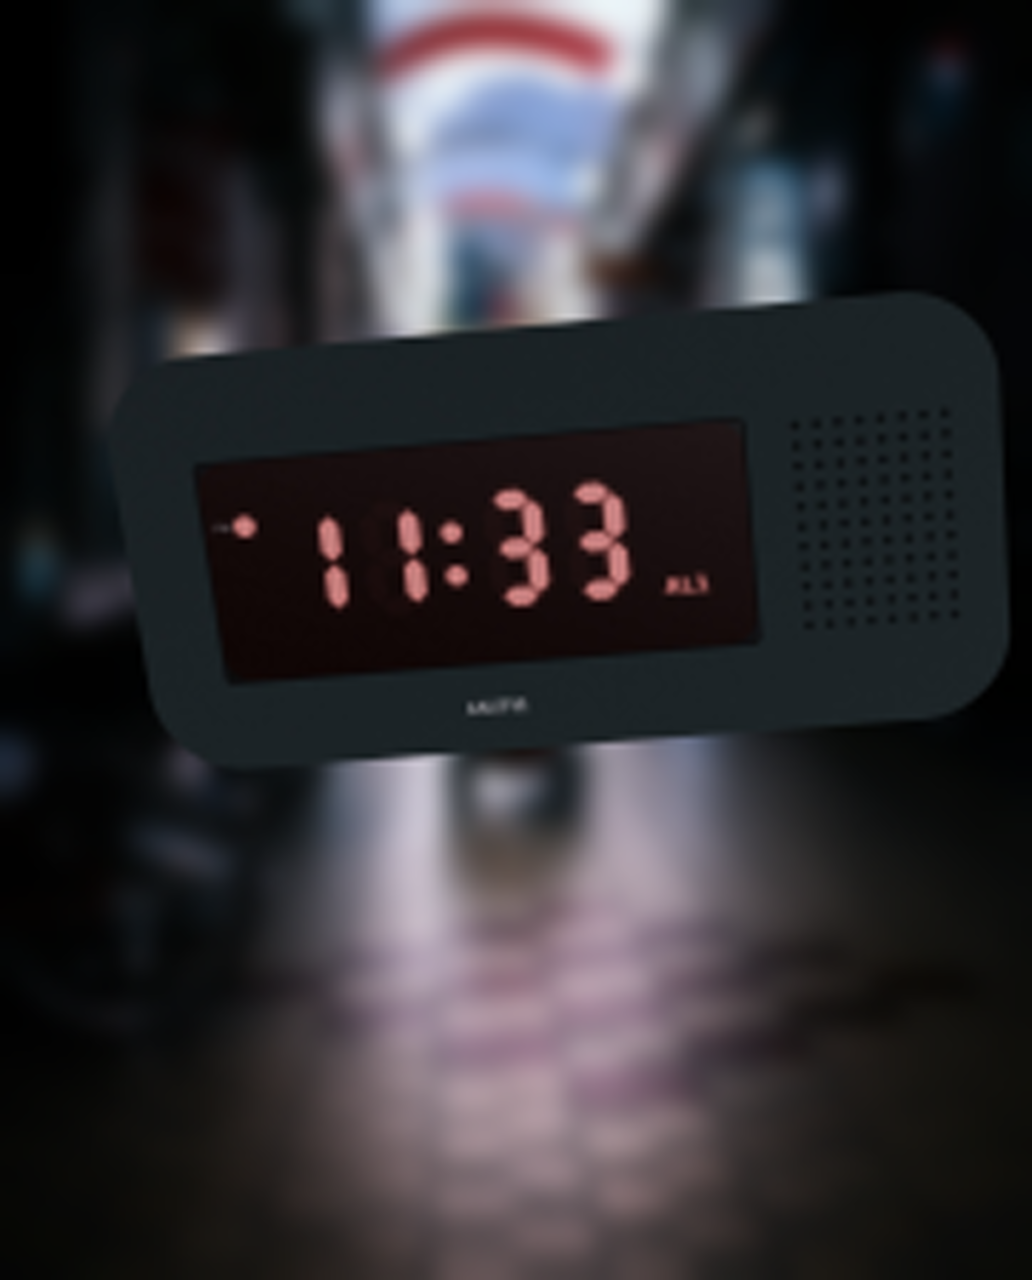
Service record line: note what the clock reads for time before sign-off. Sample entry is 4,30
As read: 11,33
